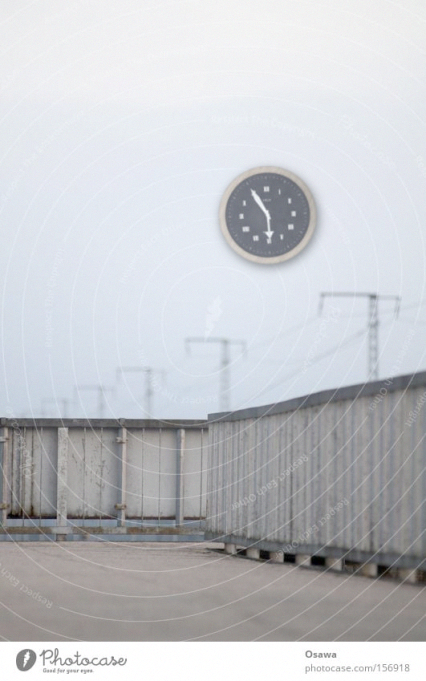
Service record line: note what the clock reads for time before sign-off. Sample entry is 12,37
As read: 5,55
